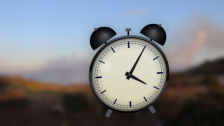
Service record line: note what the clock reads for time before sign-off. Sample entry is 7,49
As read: 4,05
